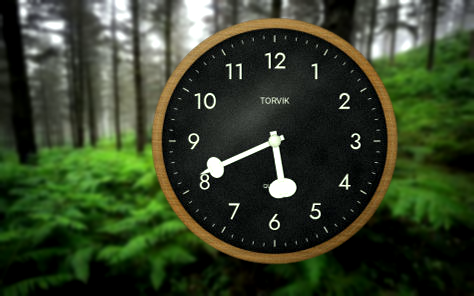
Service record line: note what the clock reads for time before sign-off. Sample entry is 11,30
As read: 5,41
